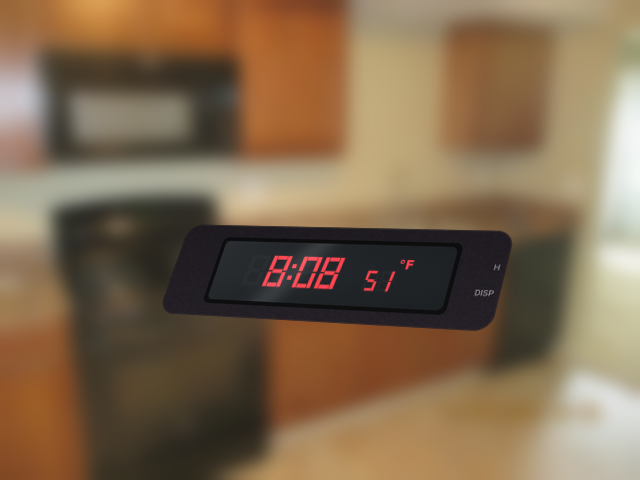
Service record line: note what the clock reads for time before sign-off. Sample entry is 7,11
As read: 8,08
